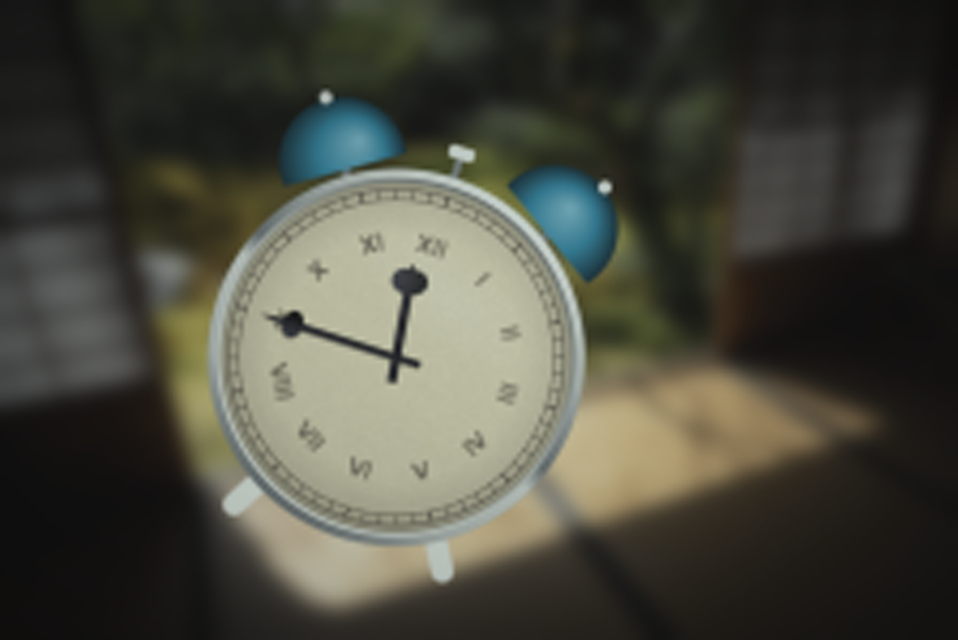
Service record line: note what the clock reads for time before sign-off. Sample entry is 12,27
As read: 11,45
